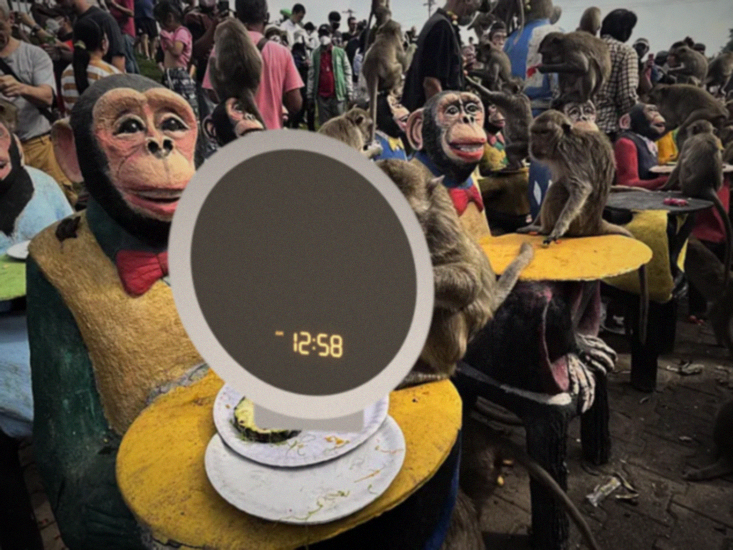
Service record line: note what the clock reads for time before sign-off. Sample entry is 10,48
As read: 12,58
